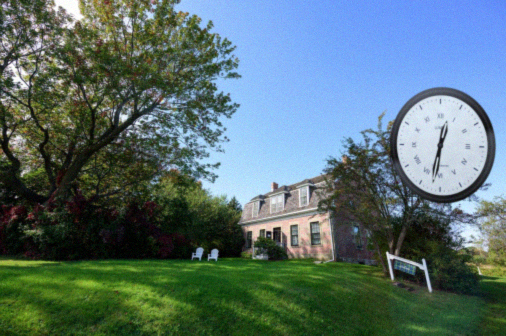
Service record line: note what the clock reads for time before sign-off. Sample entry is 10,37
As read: 12,32
